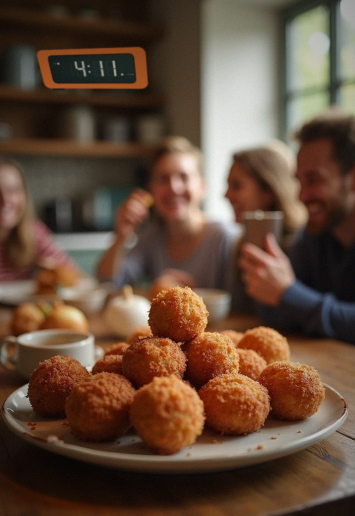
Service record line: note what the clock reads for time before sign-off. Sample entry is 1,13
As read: 4,11
